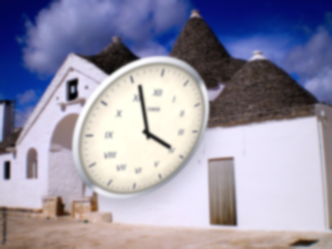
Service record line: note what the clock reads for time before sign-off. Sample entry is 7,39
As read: 3,56
